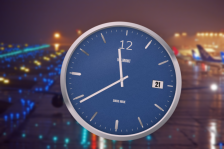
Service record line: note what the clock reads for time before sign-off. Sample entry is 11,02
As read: 11,39
